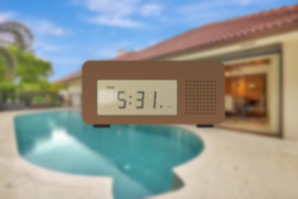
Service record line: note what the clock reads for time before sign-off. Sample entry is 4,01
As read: 5,31
